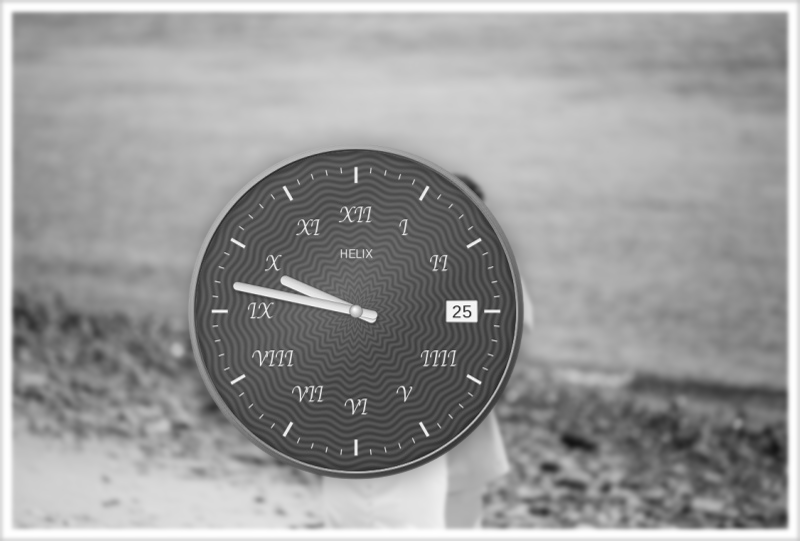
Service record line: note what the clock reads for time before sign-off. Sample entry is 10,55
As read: 9,47
